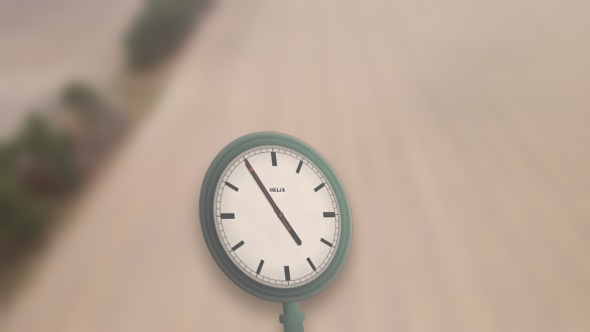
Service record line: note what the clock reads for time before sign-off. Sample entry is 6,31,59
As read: 4,54,55
